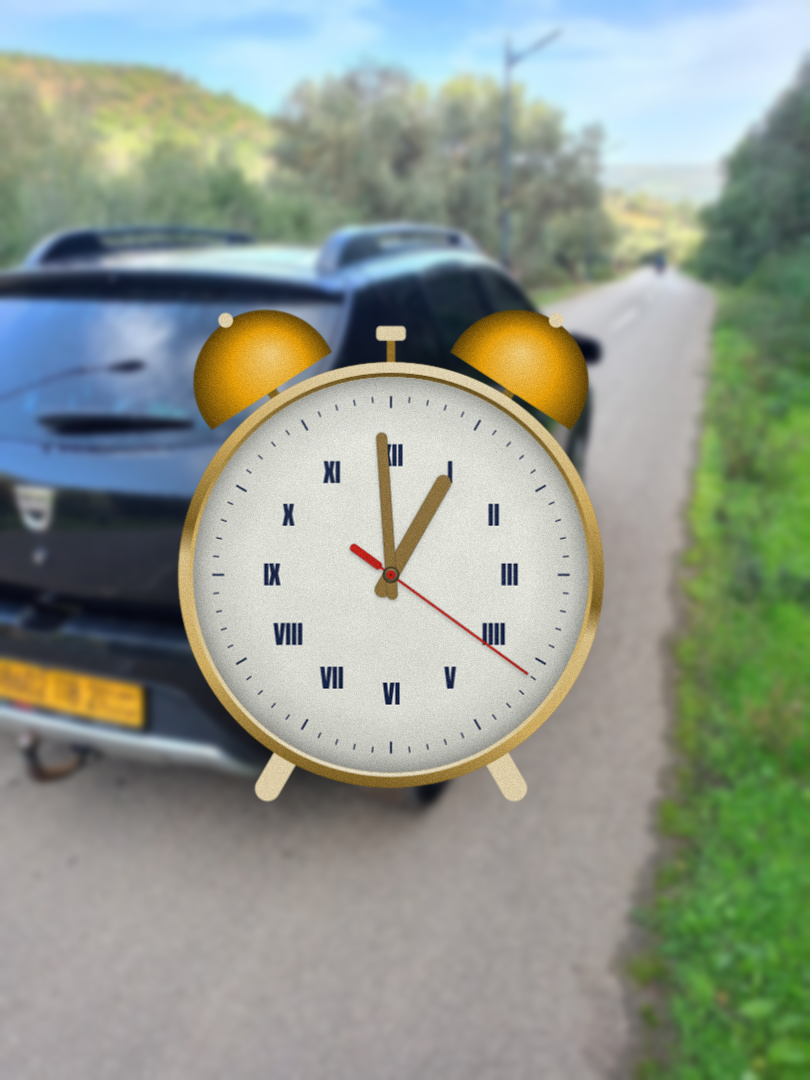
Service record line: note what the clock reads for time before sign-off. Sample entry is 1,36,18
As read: 12,59,21
